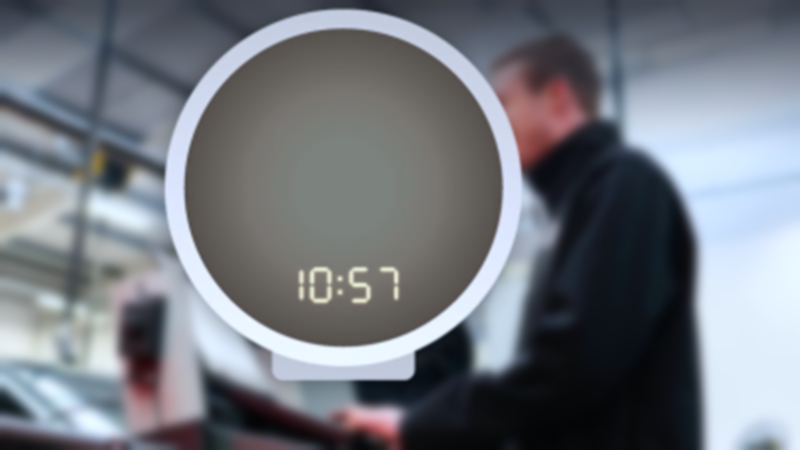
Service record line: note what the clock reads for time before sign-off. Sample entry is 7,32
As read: 10,57
